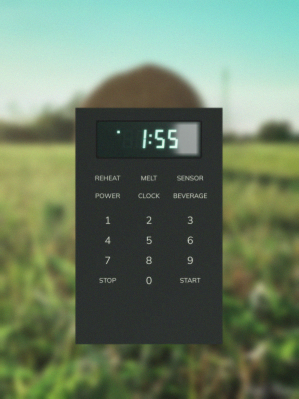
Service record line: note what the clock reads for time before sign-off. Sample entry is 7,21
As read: 1,55
